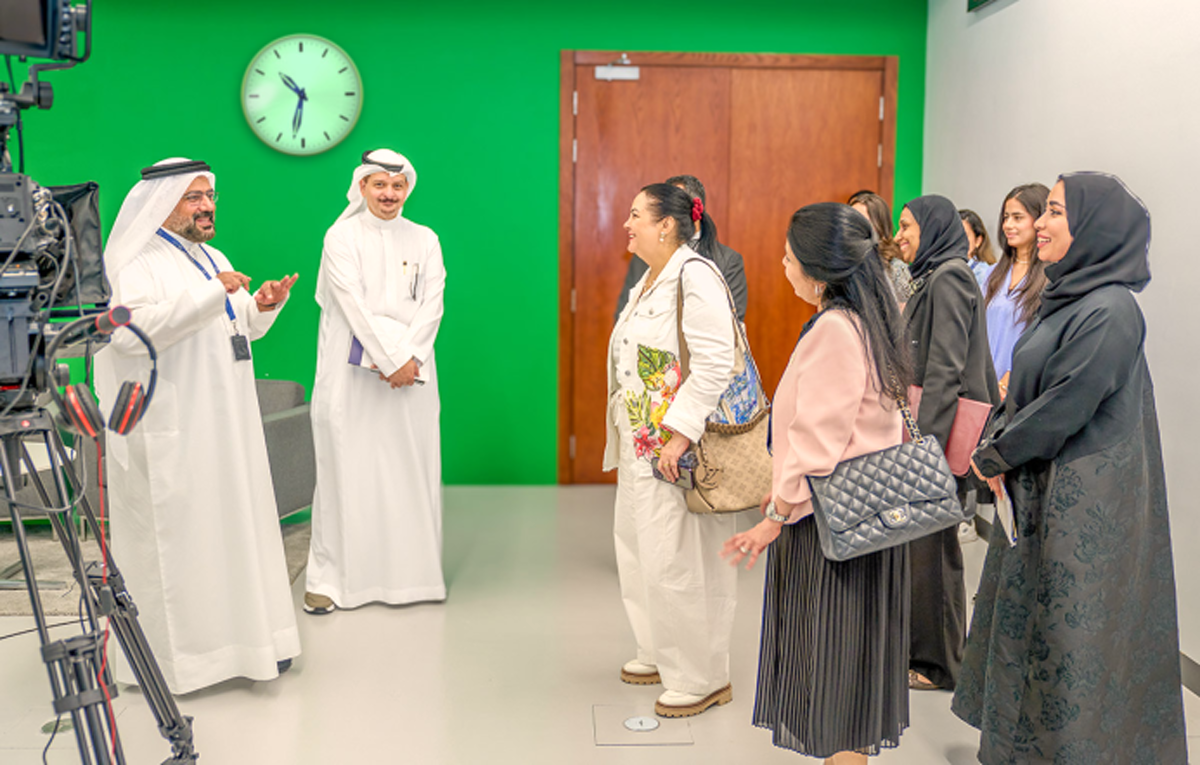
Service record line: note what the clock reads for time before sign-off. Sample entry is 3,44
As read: 10,32
